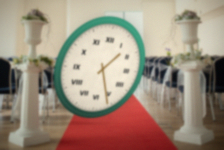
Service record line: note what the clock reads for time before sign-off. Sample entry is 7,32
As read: 1,26
